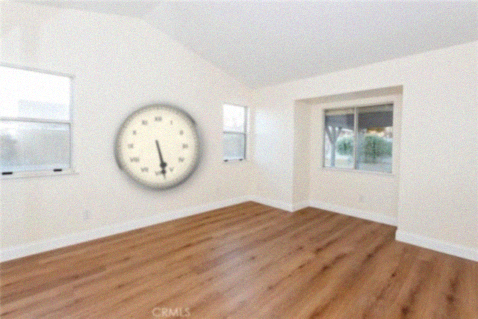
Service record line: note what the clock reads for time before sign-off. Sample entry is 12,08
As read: 5,28
